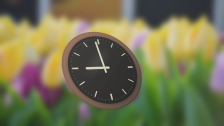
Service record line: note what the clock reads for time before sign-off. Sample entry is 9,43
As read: 8,59
